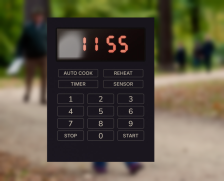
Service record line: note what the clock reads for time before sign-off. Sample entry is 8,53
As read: 11,55
